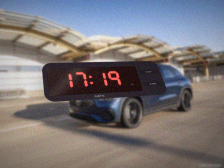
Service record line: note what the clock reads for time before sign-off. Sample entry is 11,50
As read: 17,19
